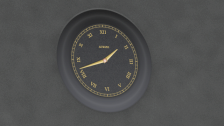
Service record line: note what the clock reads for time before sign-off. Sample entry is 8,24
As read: 1,42
